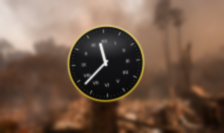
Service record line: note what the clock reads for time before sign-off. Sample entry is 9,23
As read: 11,38
